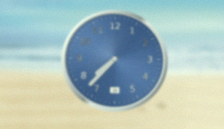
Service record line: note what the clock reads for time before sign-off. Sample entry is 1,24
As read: 7,37
